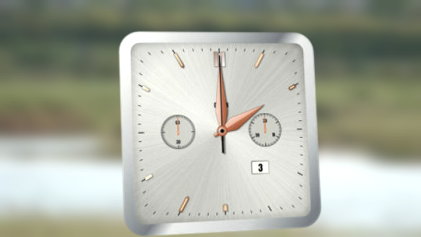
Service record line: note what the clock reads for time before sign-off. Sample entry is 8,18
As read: 2,00
